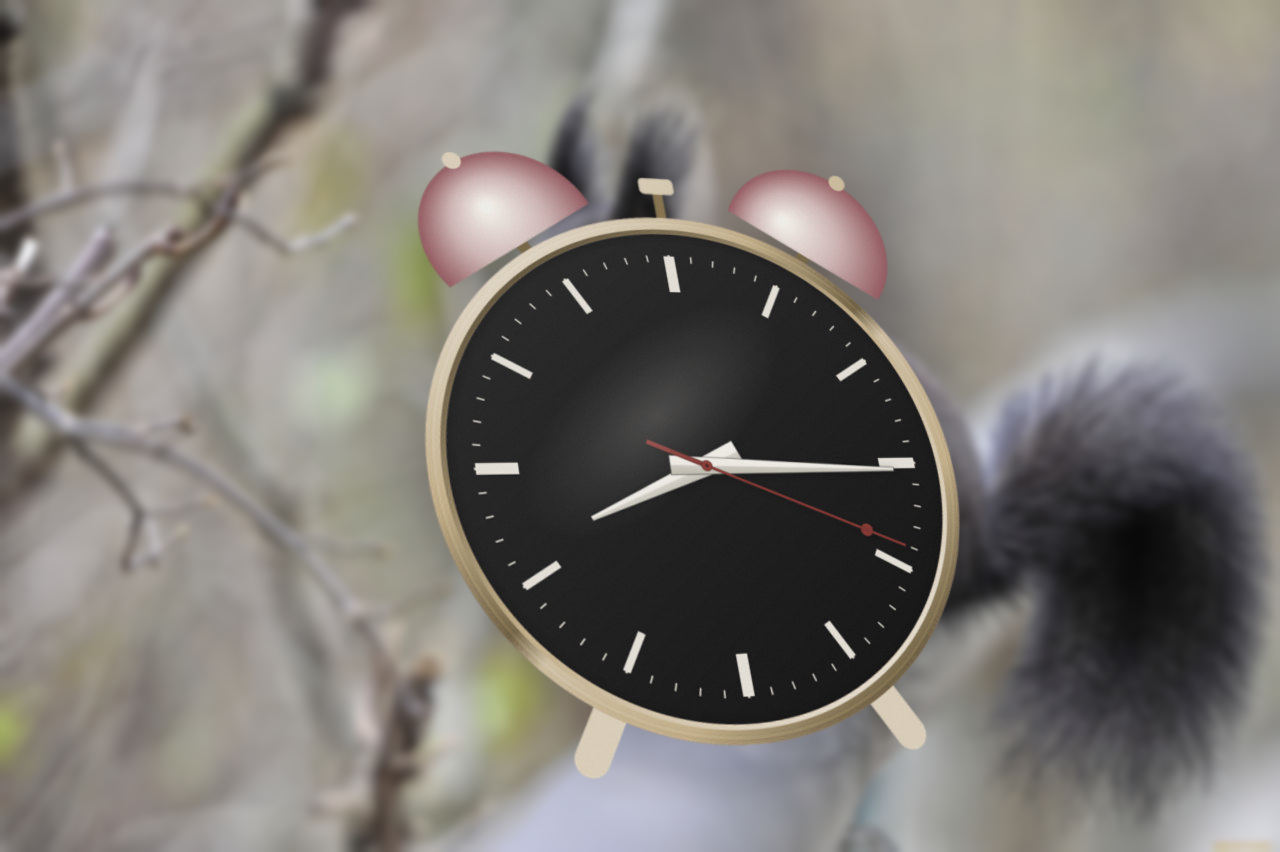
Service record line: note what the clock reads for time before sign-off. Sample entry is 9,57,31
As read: 8,15,19
